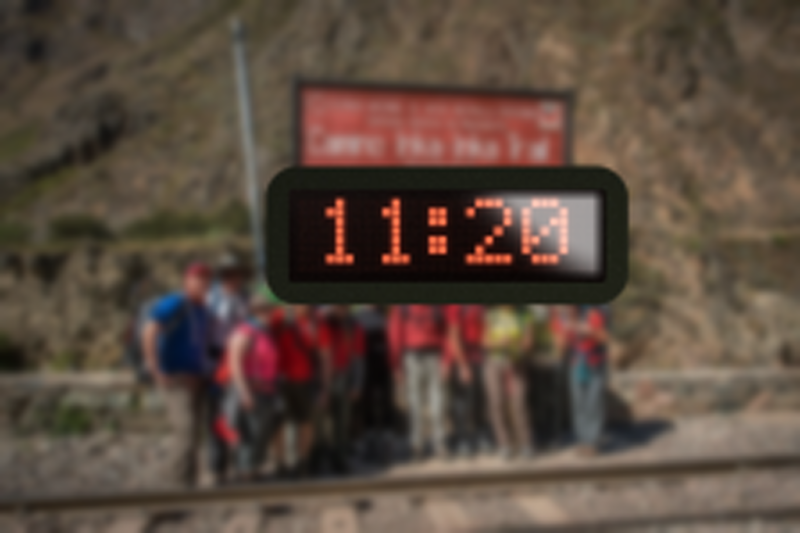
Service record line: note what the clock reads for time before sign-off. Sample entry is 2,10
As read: 11,20
